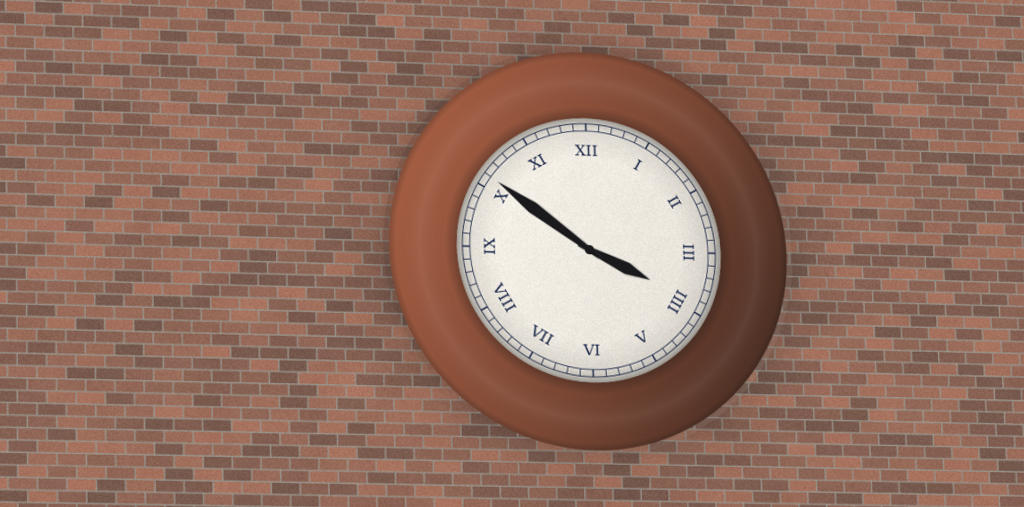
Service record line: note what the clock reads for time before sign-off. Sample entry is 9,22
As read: 3,51
